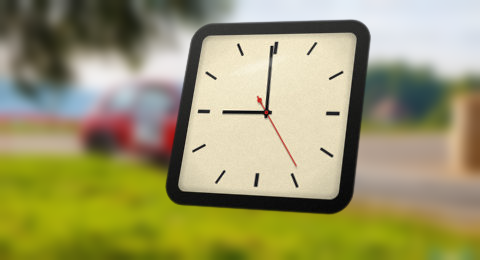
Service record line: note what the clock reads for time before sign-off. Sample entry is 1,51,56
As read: 8,59,24
